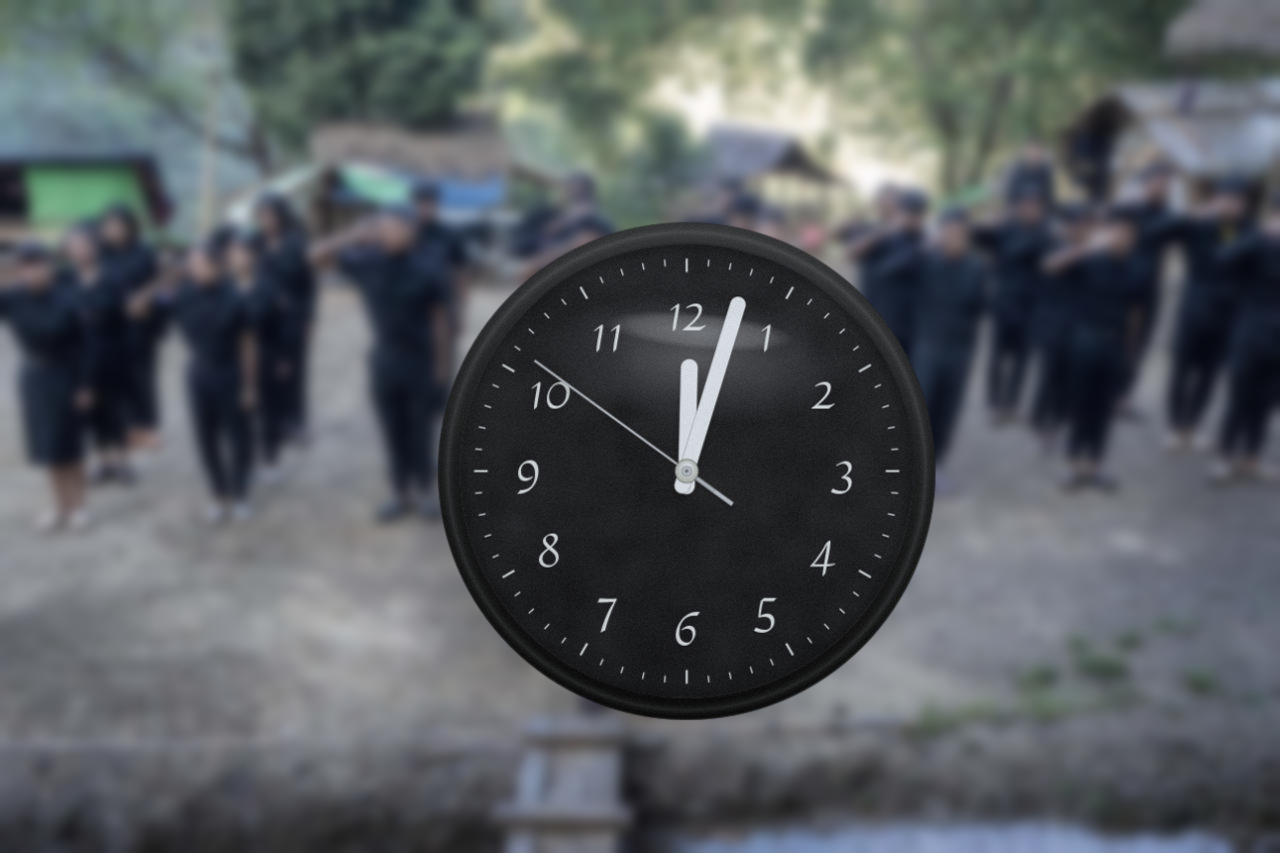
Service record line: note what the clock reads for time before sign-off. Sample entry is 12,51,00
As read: 12,02,51
